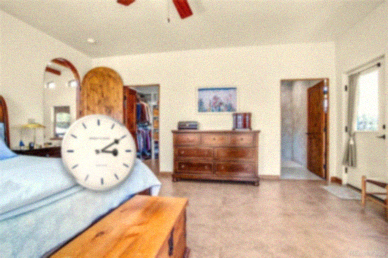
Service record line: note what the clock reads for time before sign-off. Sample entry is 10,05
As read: 3,10
